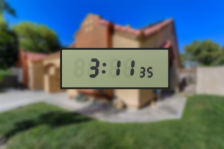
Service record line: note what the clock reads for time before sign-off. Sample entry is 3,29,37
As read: 3,11,35
